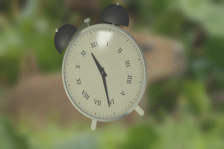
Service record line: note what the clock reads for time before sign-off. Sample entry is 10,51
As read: 11,31
